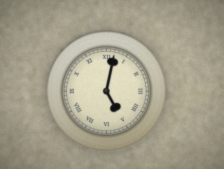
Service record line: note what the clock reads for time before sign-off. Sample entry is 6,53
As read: 5,02
